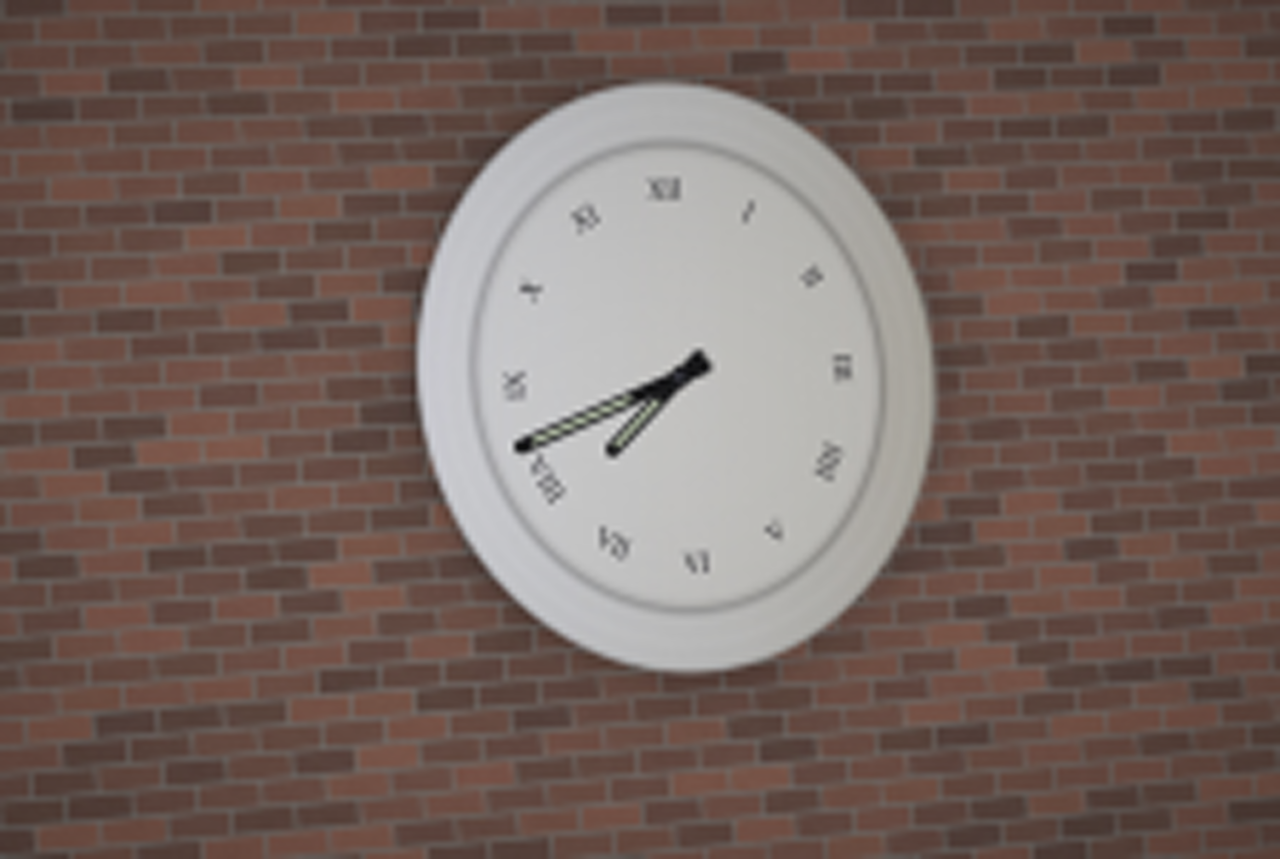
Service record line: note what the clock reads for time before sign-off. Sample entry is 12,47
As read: 7,42
